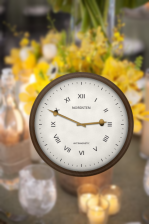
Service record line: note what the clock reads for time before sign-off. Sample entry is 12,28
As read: 2,49
